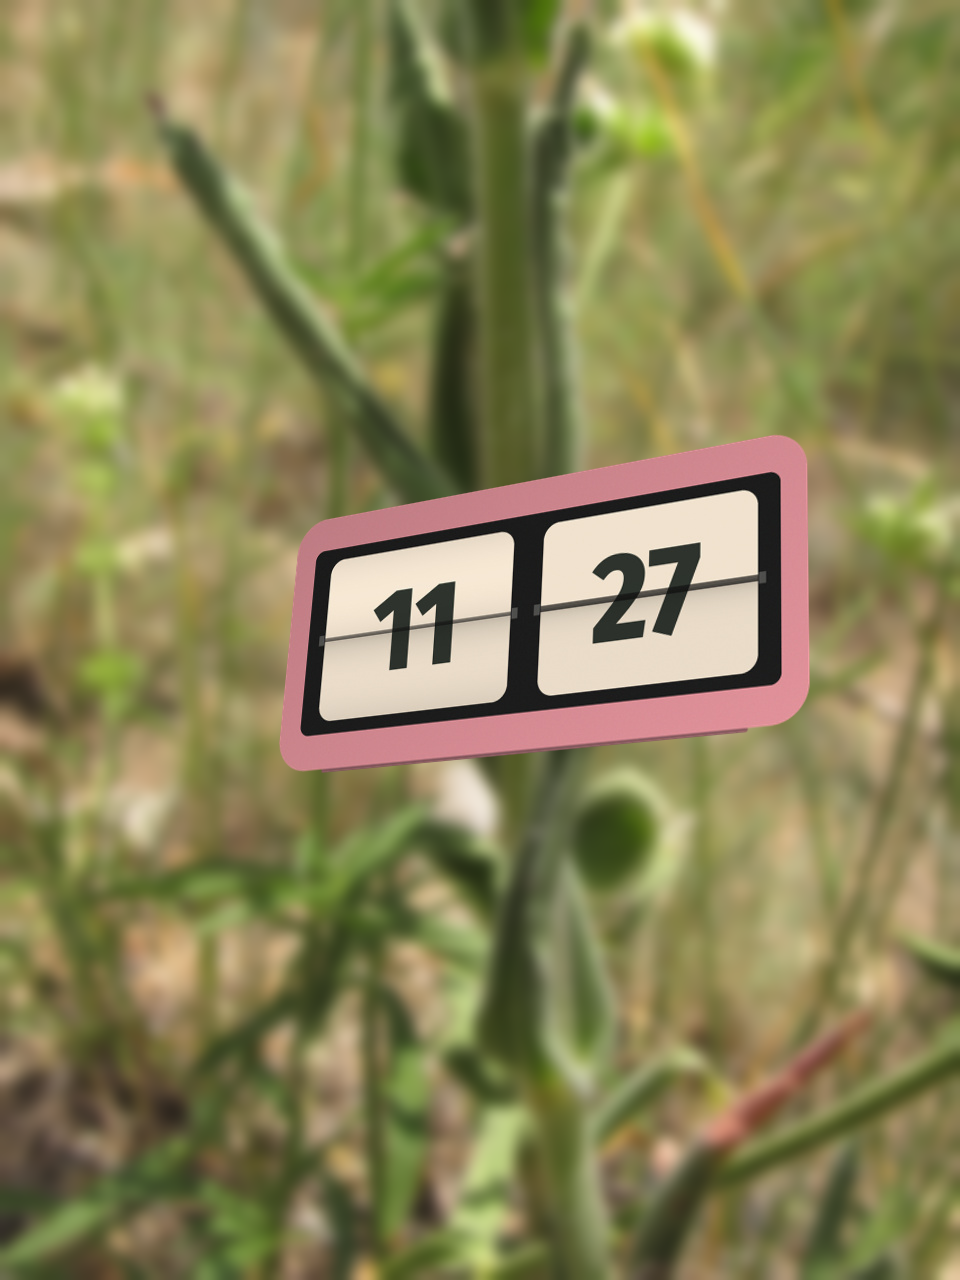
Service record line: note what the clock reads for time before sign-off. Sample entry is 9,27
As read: 11,27
